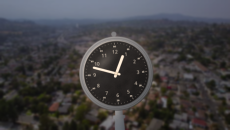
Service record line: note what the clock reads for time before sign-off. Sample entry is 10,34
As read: 12,48
